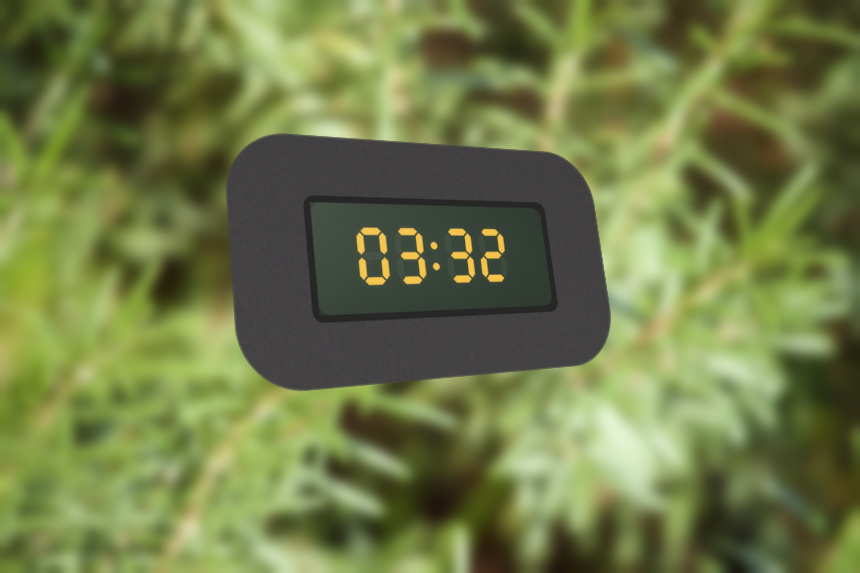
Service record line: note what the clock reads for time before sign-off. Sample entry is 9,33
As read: 3,32
